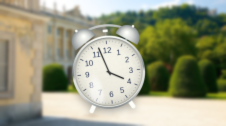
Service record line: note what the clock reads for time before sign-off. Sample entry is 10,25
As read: 3,57
